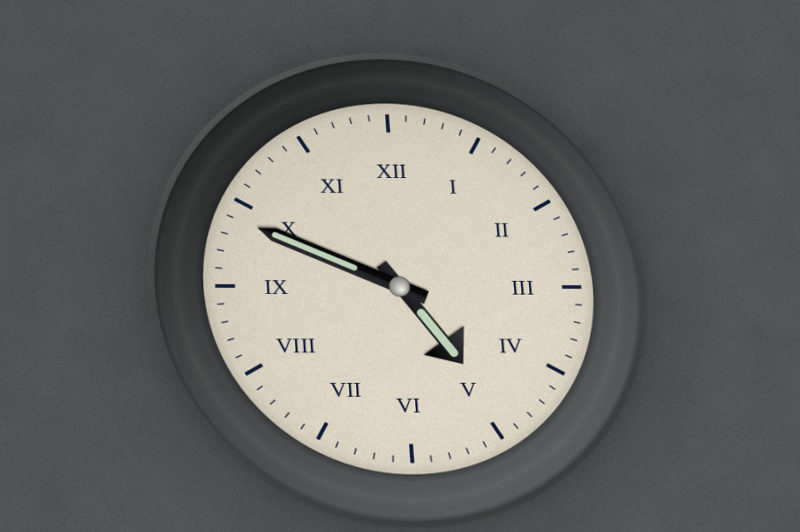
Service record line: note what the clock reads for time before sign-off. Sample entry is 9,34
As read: 4,49
